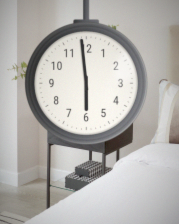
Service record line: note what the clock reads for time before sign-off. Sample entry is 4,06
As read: 5,59
